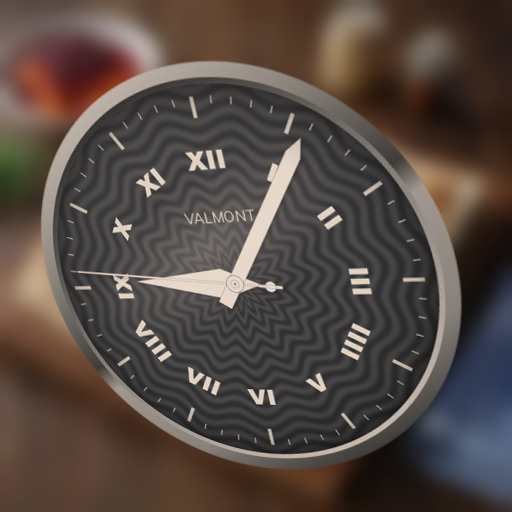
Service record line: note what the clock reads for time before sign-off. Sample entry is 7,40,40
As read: 9,05,46
